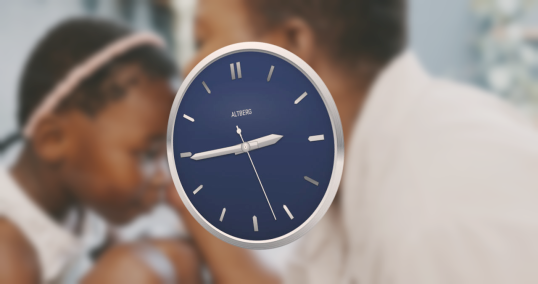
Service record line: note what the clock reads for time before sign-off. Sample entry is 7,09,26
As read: 2,44,27
